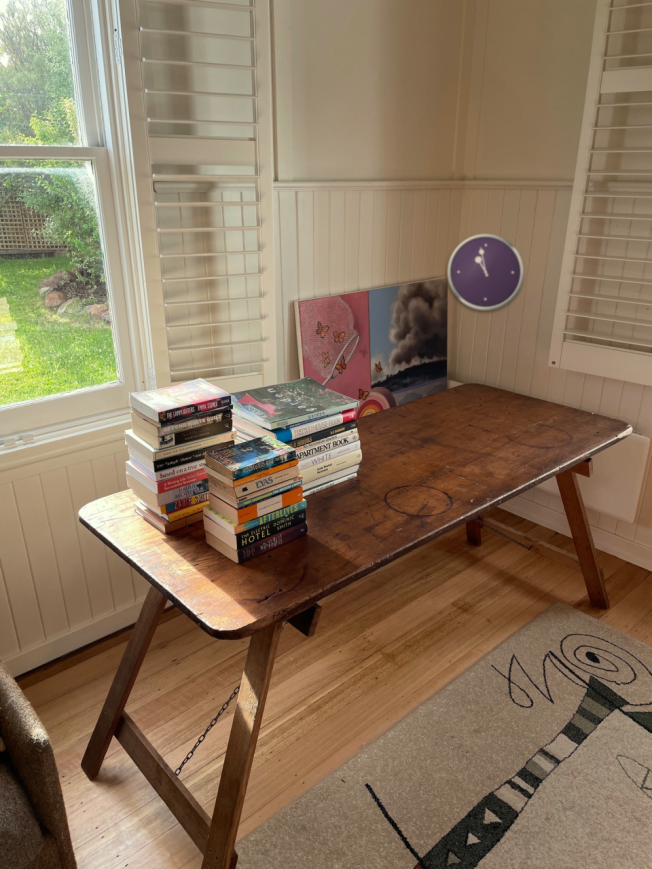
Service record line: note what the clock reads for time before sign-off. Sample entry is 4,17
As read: 10,58
